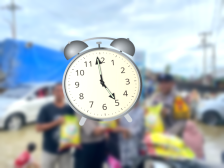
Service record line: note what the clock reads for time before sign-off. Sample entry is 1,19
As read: 4,59
